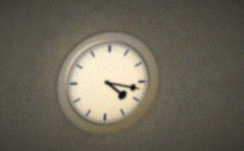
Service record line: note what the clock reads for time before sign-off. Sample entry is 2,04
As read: 4,17
